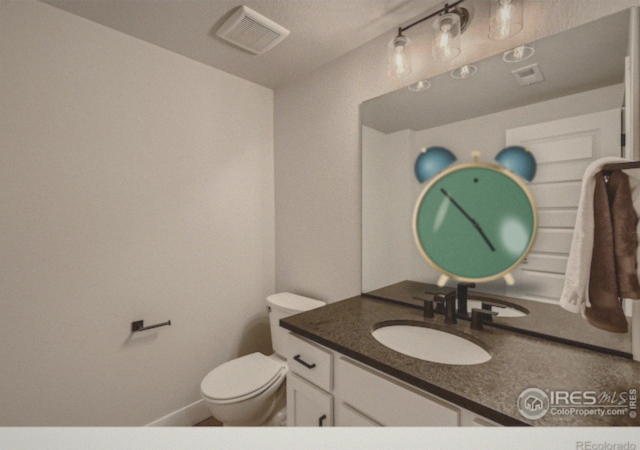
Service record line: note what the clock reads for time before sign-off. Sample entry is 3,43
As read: 4,53
